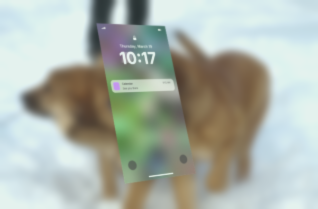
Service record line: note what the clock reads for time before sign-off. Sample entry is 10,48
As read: 10,17
